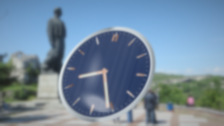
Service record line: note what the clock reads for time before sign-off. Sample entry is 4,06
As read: 8,26
